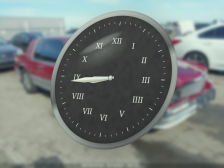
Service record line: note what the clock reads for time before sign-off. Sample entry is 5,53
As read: 8,44
